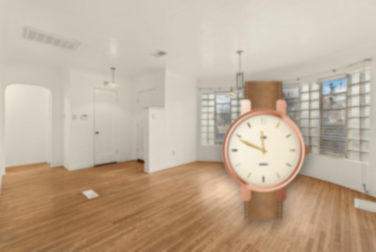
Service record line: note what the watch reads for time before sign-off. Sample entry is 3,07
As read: 11,49
